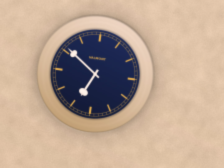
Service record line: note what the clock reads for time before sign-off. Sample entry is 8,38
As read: 6,51
